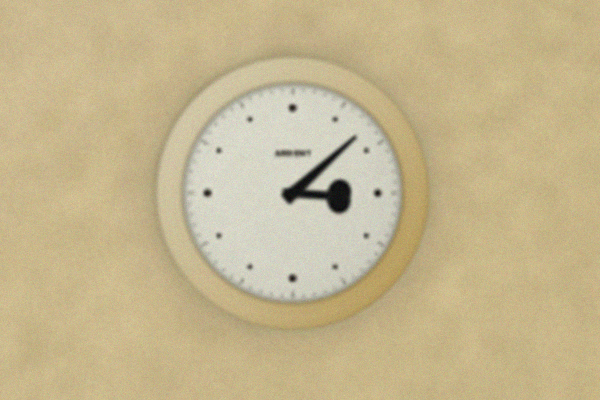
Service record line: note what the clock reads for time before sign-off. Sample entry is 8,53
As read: 3,08
